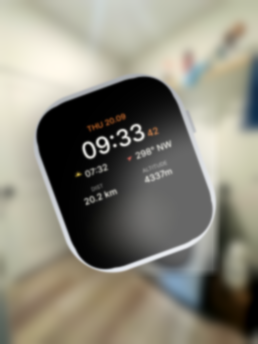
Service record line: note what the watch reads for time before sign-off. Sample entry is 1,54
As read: 9,33
